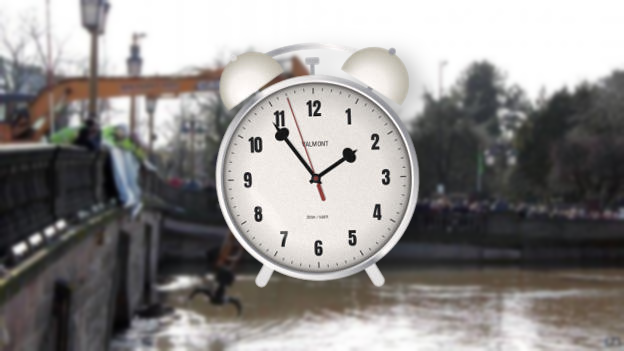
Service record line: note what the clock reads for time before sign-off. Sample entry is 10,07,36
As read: 1,53,57
